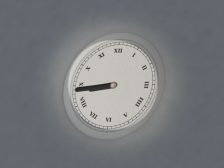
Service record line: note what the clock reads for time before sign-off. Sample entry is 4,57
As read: 8,44
